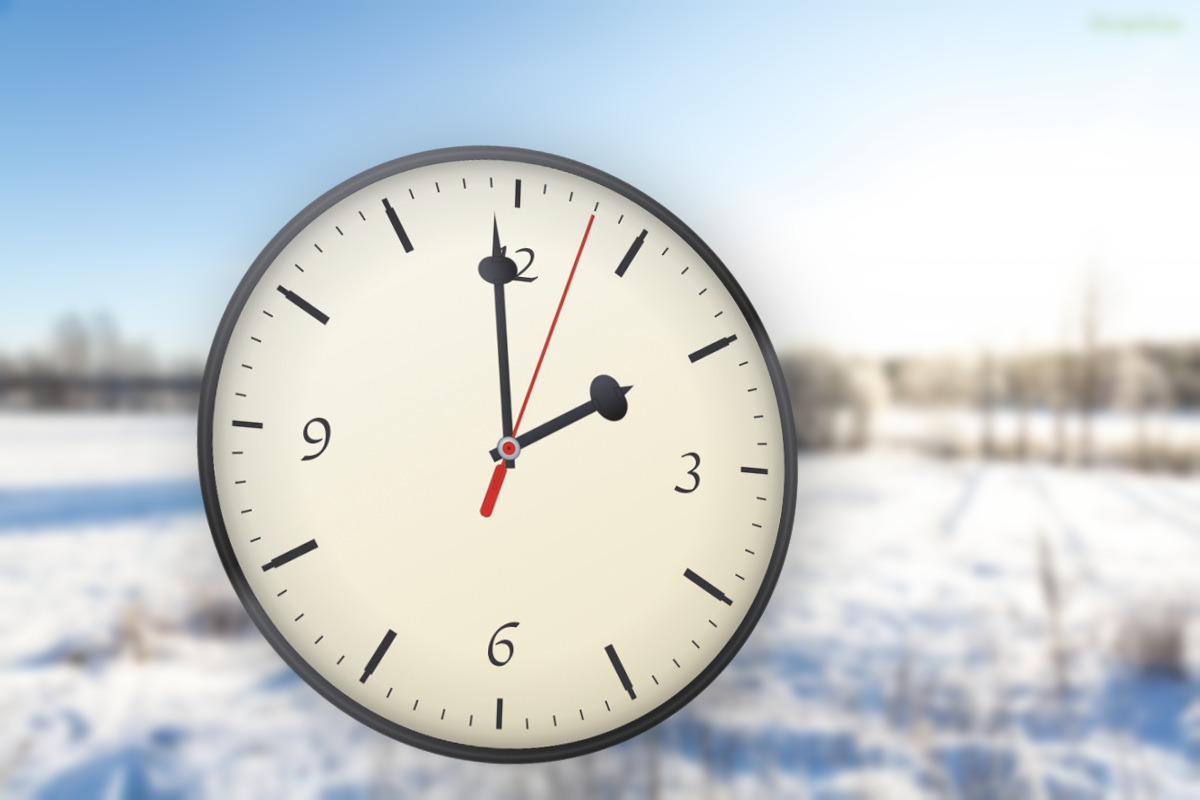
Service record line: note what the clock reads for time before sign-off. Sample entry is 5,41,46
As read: 1,59,03
